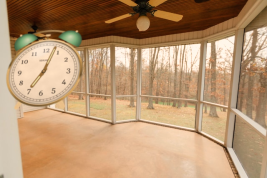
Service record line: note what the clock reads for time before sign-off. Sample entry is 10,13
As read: 7,03
